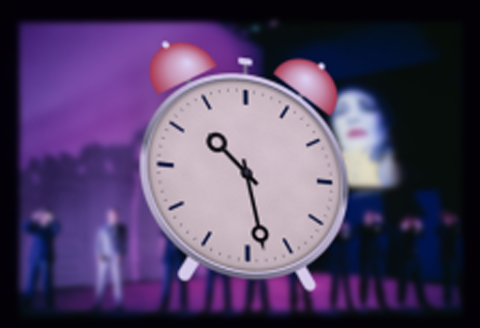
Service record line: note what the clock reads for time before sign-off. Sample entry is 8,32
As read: 10,28
